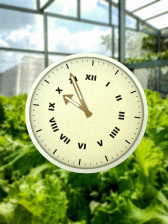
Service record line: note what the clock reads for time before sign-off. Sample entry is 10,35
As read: 9,55
